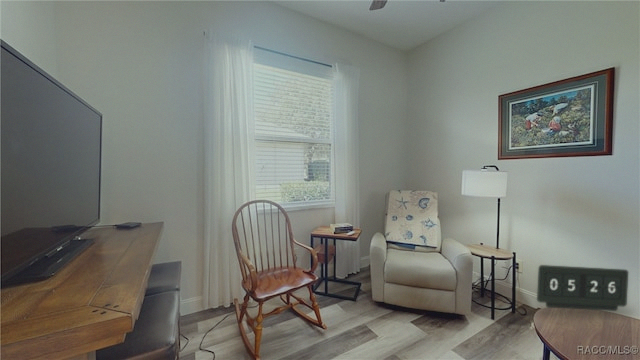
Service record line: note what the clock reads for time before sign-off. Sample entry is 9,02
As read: 5,26
